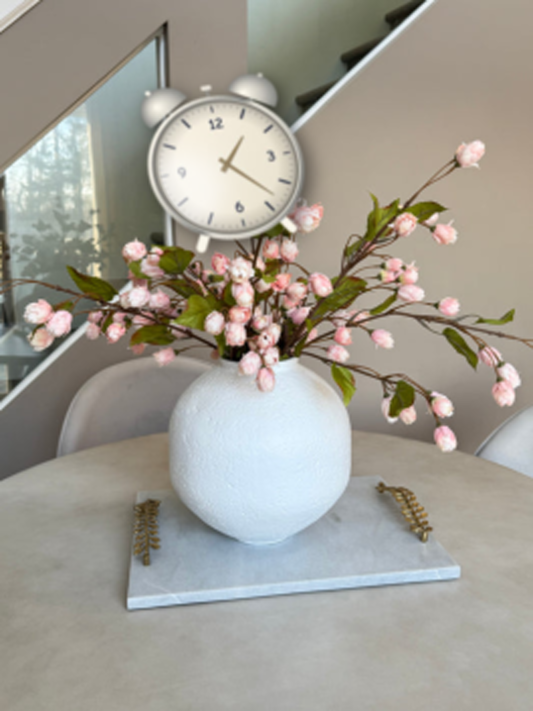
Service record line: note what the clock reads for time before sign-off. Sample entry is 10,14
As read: 1,23
